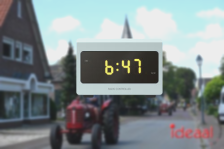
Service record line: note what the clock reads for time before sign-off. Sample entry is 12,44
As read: 6,47
